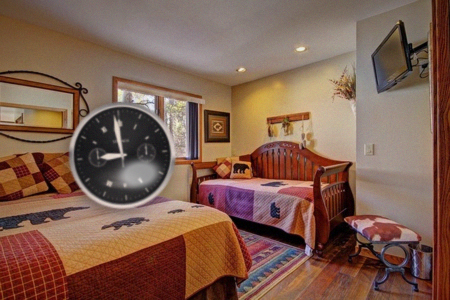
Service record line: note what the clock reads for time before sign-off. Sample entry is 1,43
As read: 8,59
